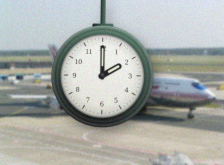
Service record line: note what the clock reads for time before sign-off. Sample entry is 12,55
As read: 2,00
